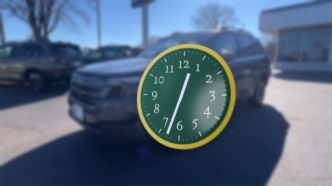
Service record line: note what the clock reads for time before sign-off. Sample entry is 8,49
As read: 12,33
